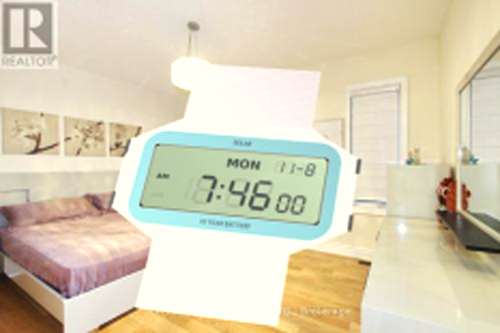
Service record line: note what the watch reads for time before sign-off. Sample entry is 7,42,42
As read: 7,46,00
